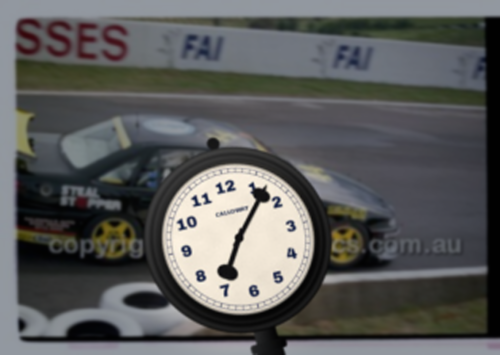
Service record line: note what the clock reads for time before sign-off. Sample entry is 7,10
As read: 7,07
